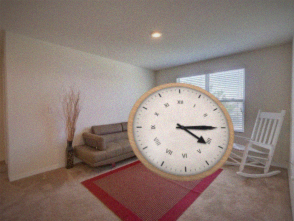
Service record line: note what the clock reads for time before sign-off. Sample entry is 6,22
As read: 4,15
